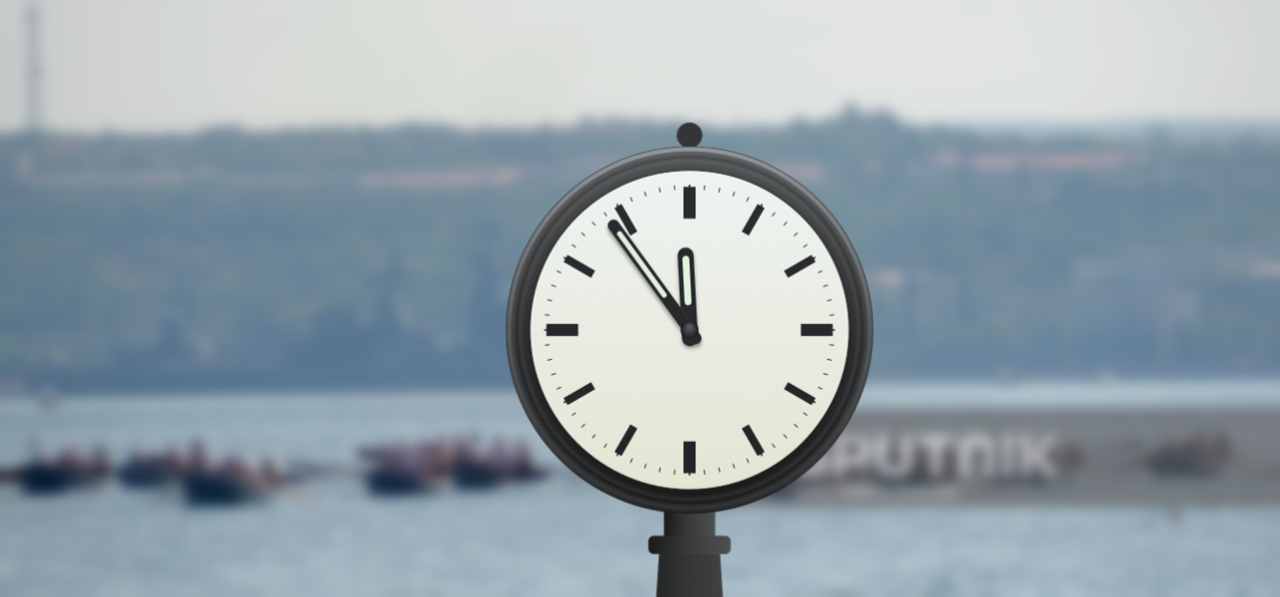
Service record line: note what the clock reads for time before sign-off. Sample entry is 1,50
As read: 11,54
